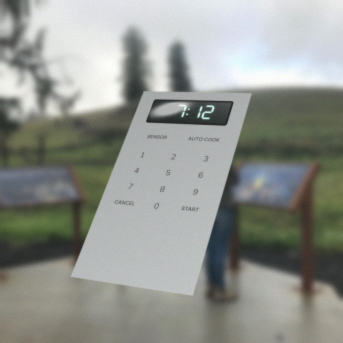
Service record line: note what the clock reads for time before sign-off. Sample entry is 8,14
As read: 7,12
